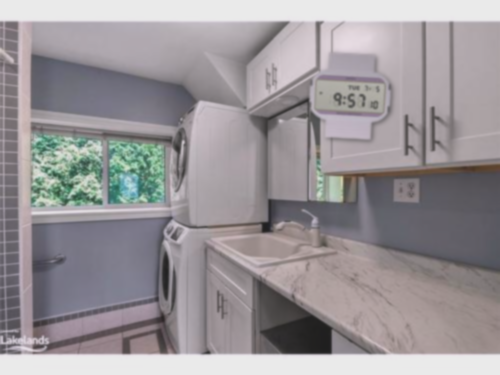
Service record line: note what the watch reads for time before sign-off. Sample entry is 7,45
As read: 9,57
